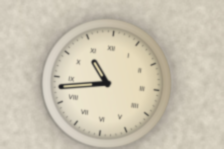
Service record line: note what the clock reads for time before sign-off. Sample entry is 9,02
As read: 10,43
